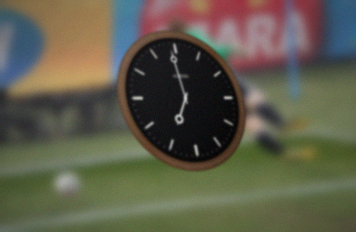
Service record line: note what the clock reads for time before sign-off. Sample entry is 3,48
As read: 6,59
